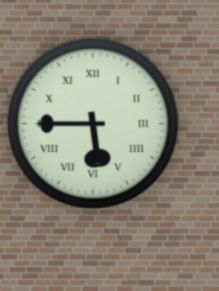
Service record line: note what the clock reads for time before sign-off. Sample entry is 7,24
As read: 5,45
